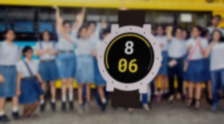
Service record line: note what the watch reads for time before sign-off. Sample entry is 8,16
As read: 8,06
